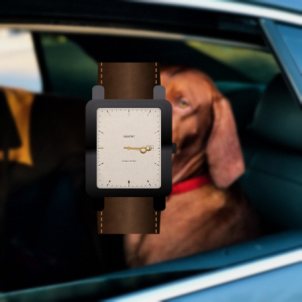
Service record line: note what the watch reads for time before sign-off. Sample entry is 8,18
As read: 3,15
